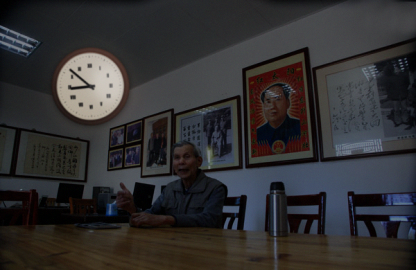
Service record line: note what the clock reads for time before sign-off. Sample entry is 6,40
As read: 8,52
